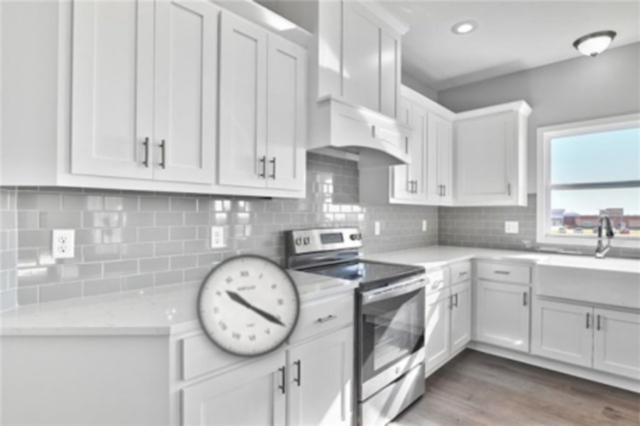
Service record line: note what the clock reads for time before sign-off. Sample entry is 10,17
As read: 10,21
